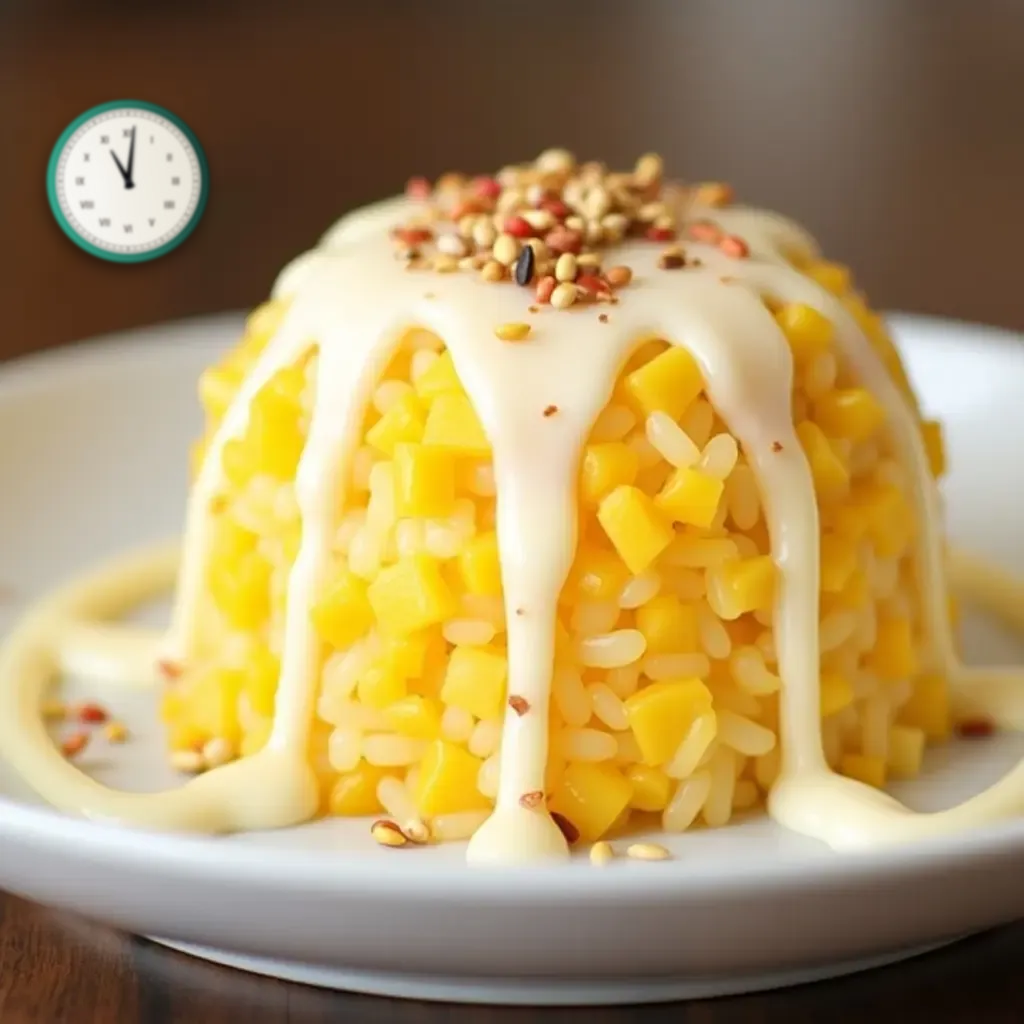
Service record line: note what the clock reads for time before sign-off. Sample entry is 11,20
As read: 11,01
